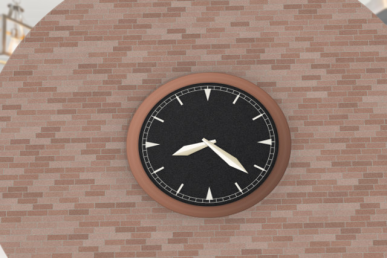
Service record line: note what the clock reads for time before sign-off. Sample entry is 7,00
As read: 8,22
